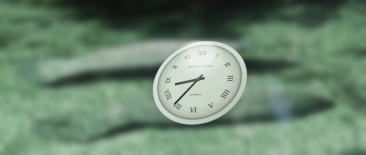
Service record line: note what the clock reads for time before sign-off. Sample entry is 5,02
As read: 8,36
